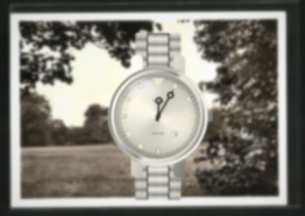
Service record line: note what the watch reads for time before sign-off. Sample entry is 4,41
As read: 12,05
